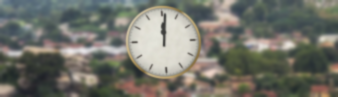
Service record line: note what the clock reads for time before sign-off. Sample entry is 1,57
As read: 12,01
